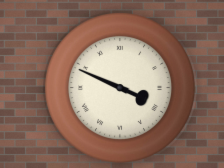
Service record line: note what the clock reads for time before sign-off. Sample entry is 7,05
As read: 3,49
